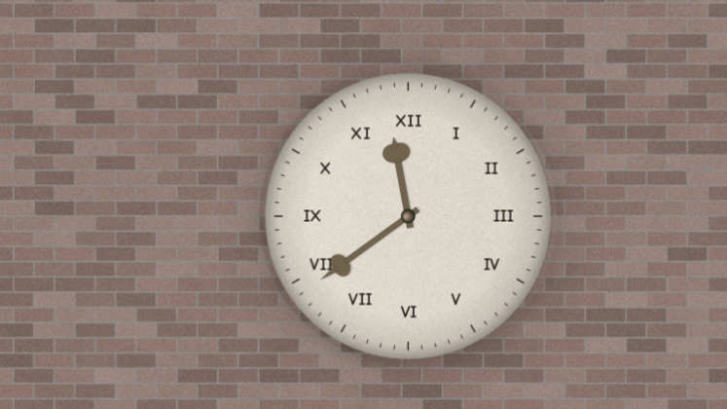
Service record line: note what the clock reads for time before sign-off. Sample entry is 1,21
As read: 11,39
